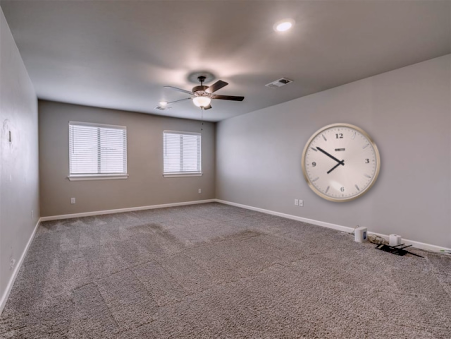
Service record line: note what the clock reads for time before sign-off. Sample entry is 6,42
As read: 7,51
